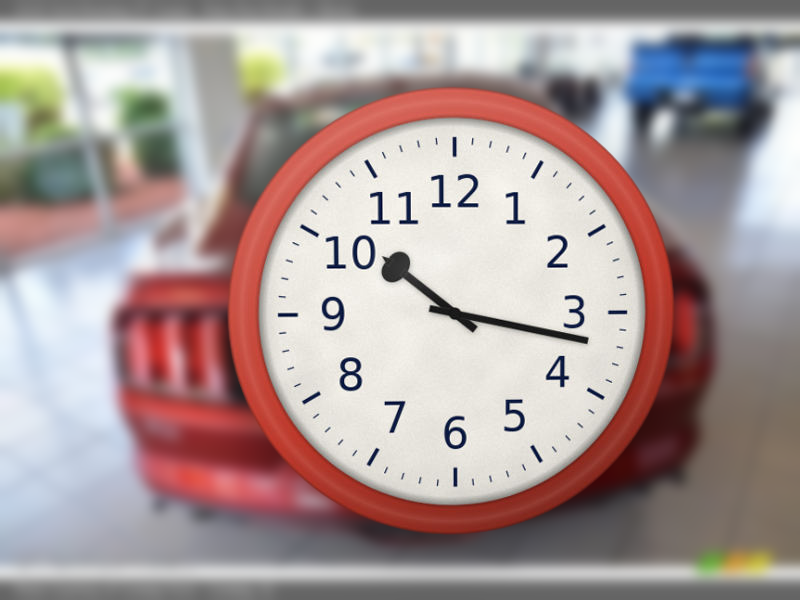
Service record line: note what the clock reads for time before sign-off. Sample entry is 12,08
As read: 10,17
